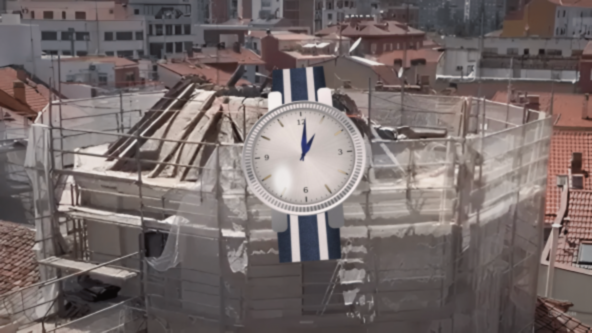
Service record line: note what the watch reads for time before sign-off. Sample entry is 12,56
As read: 1,01
